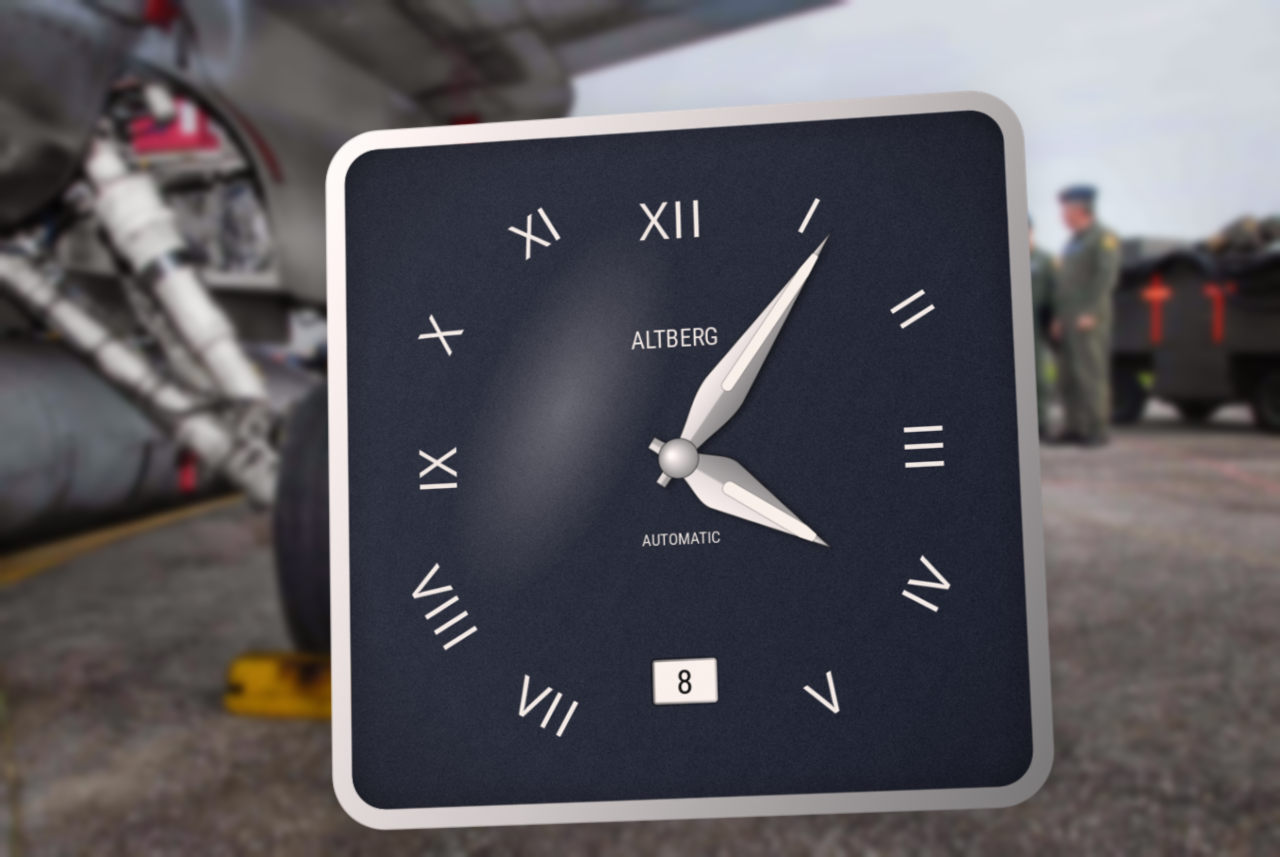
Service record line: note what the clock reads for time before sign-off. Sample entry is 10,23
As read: 4,06
